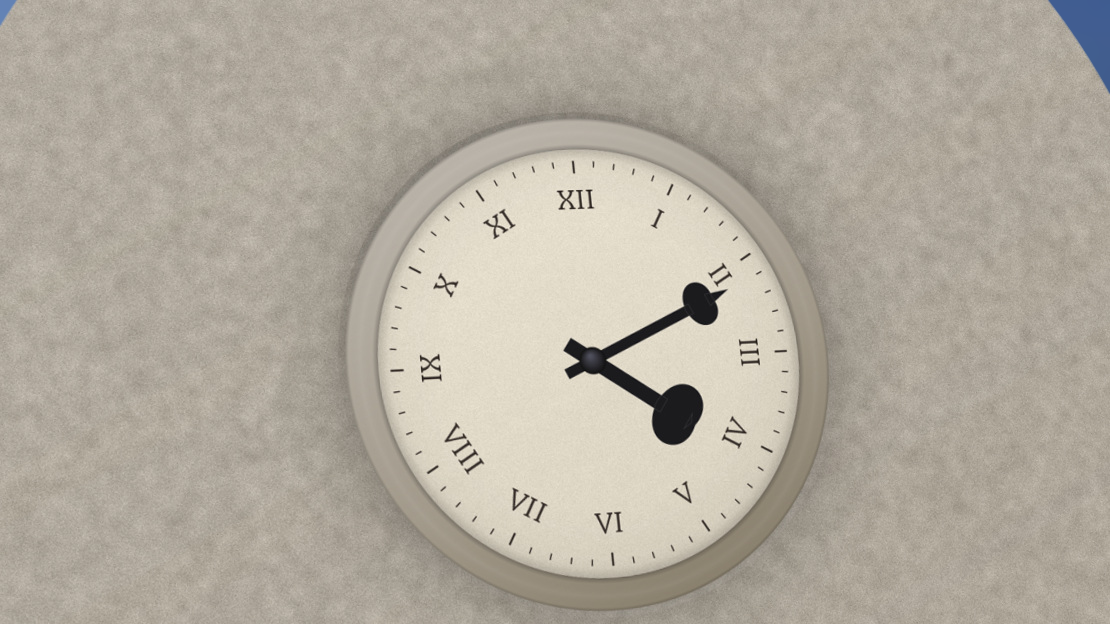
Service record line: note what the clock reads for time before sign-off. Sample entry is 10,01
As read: 4,11
